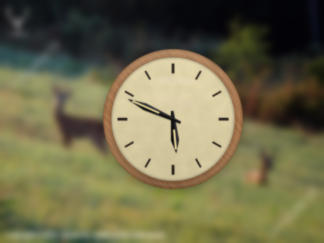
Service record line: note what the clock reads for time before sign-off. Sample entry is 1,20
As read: 5,49
